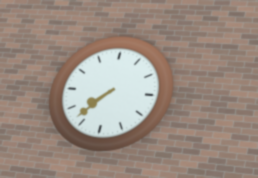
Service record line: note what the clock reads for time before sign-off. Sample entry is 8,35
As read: 7,37
